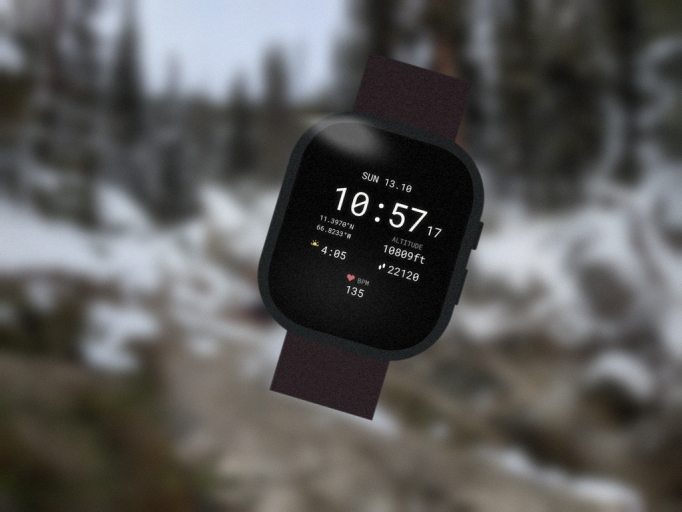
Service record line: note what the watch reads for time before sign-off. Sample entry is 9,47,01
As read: 10,57,17
